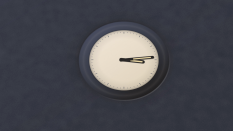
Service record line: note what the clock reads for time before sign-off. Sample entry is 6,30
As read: 3,14
